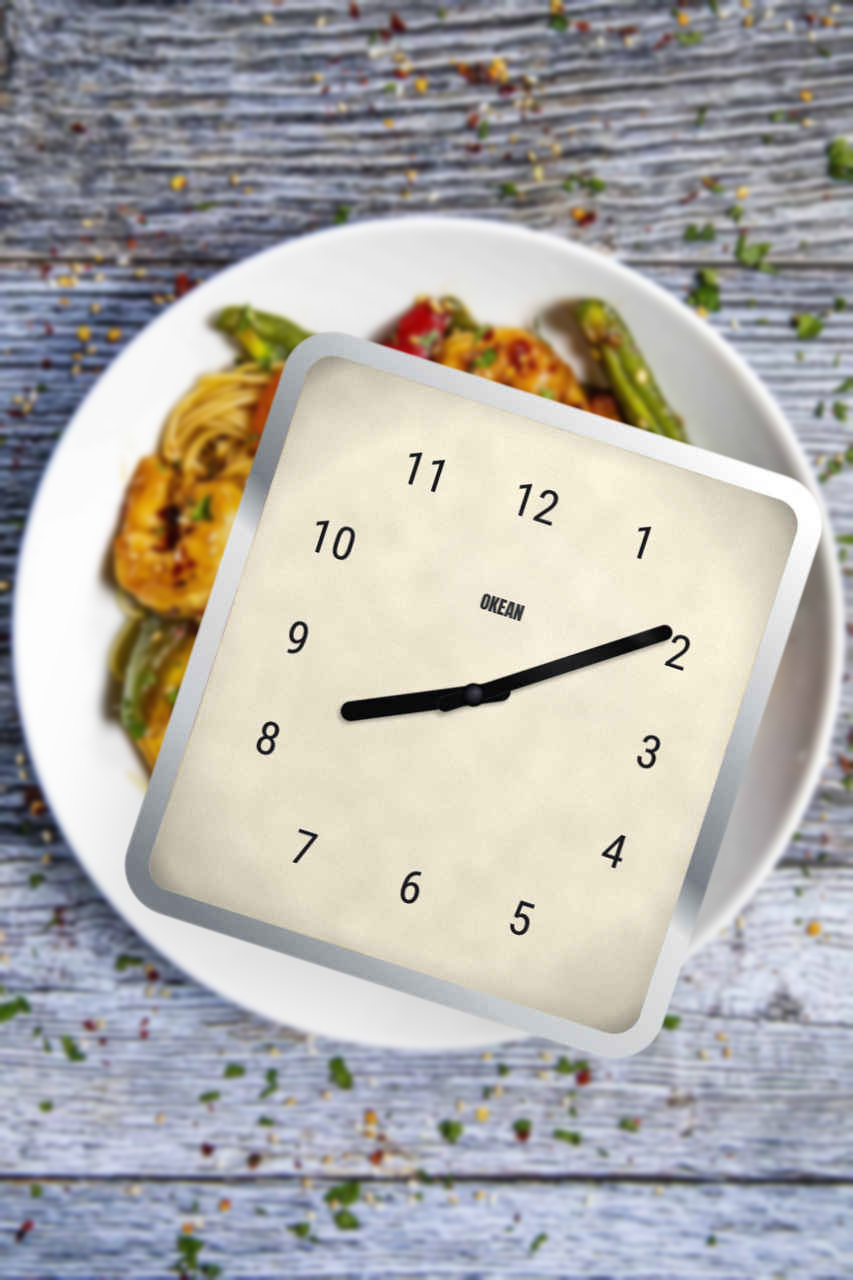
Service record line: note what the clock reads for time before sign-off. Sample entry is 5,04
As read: 8,09
